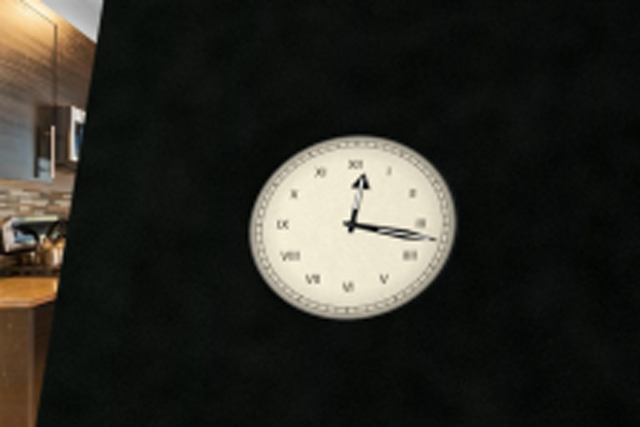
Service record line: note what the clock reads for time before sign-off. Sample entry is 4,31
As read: 12,17
